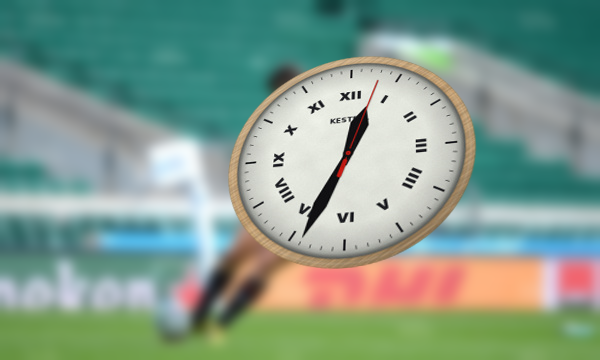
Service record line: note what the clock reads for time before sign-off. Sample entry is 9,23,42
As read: 12,34,03
